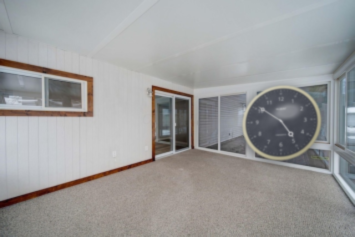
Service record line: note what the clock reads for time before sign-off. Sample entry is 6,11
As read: 4,51
